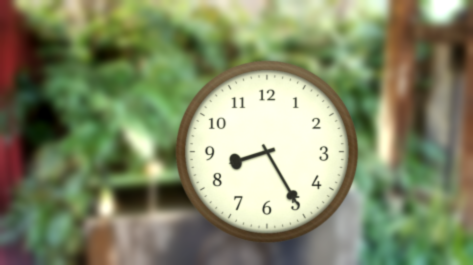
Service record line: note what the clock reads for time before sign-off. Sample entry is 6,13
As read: 8,25
